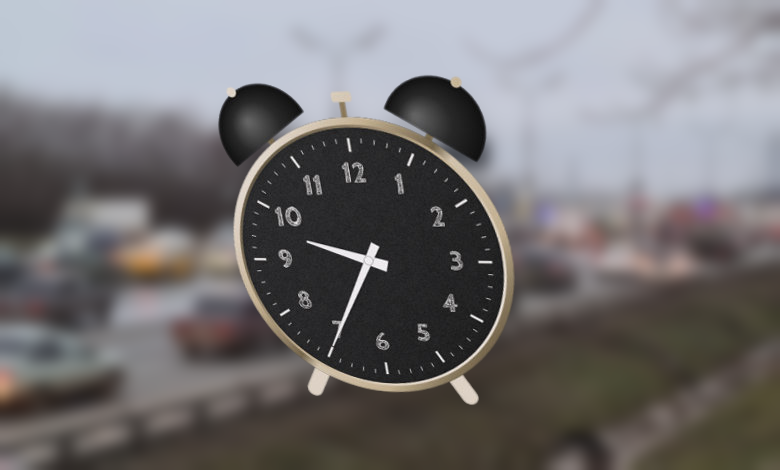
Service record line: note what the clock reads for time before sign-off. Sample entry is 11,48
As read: 9,35
